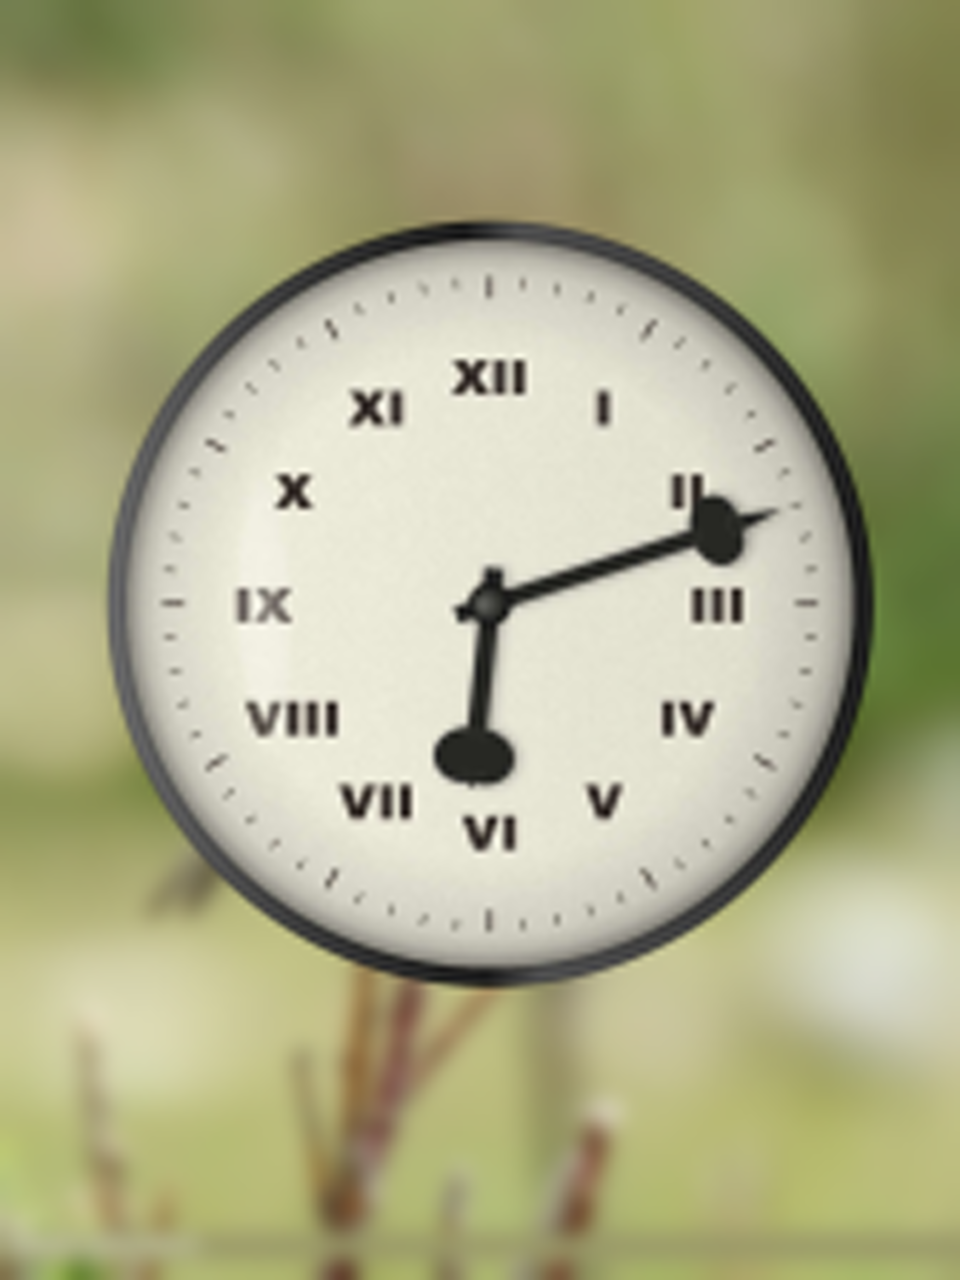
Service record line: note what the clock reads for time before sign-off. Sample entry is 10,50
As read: 6,12
